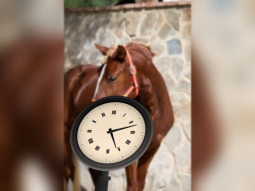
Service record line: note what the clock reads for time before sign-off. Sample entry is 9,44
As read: 5,12
